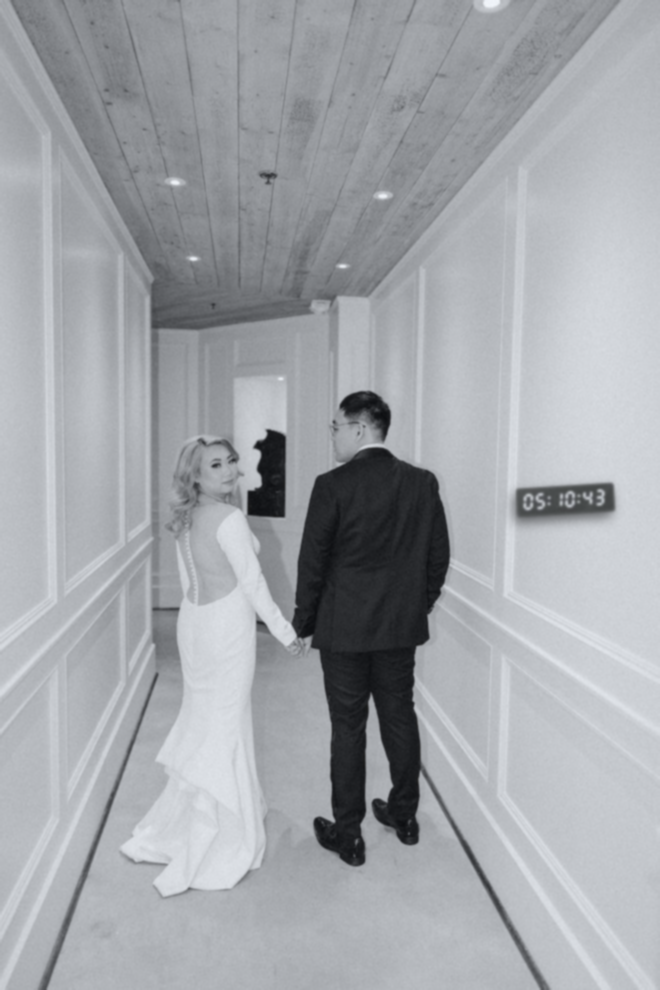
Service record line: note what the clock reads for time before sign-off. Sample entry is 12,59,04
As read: 5,10,43
